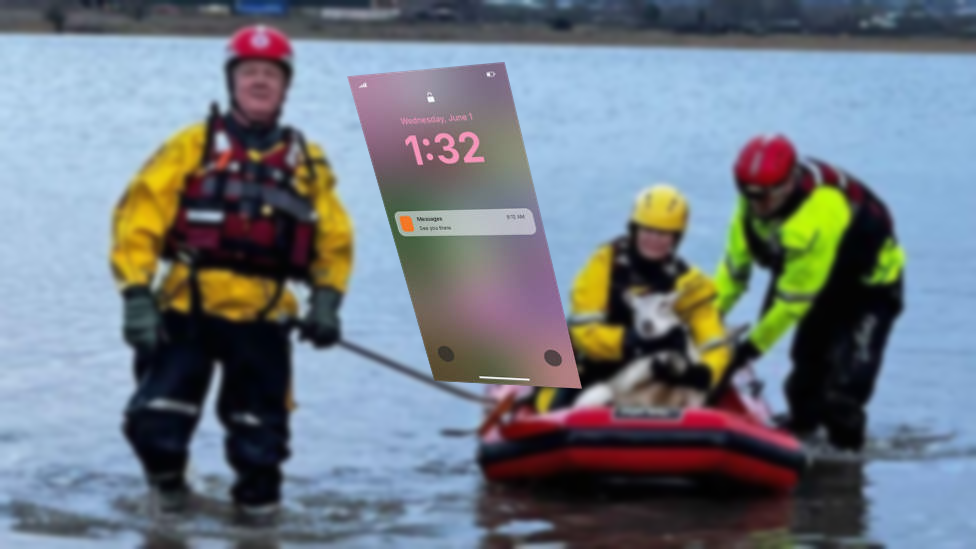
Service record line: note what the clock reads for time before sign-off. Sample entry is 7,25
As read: 1,32
